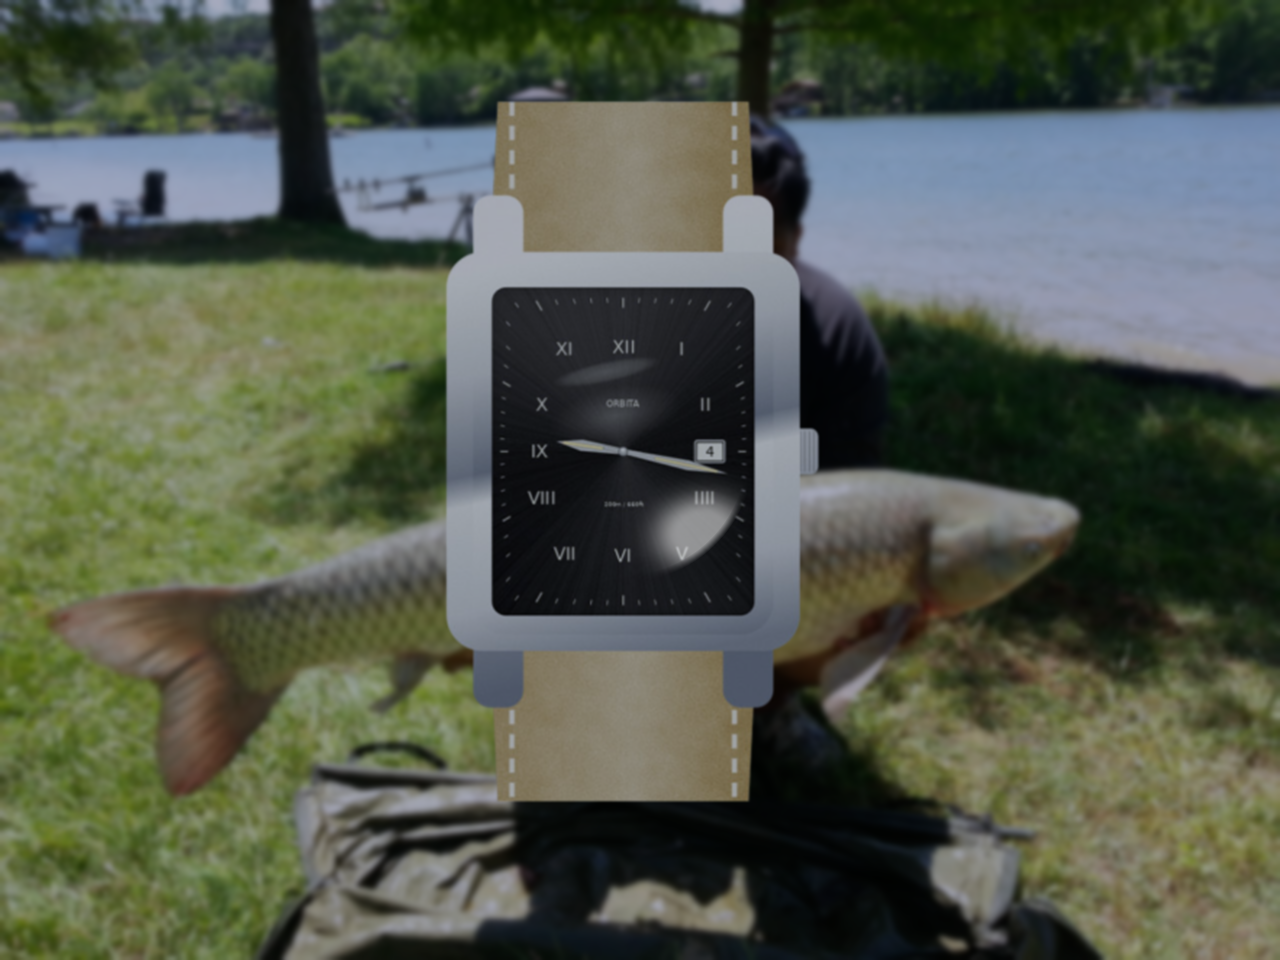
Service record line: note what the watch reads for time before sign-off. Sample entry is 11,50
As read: 9,17
